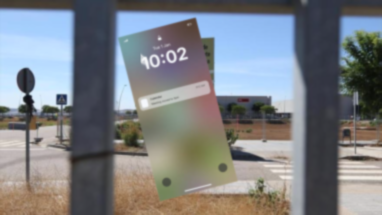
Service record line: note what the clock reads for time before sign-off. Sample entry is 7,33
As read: 10,02
